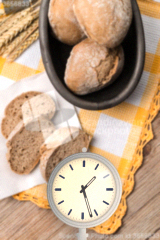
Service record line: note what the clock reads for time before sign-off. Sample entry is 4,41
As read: 1,27
